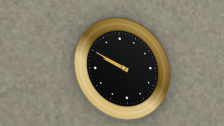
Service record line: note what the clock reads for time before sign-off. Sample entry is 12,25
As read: 9,50
